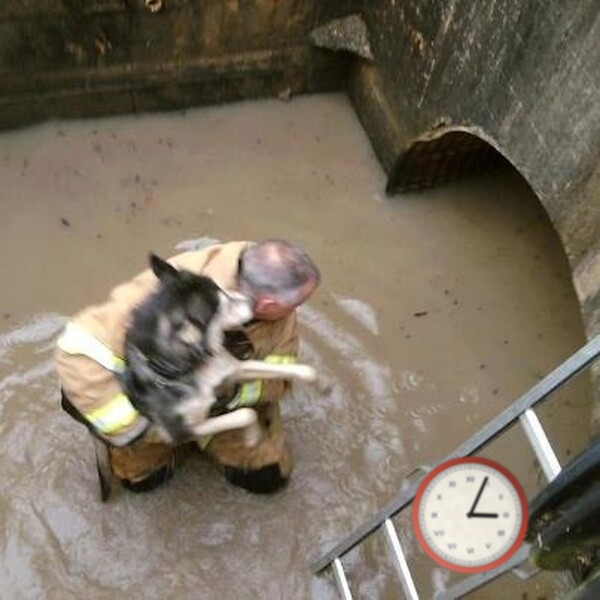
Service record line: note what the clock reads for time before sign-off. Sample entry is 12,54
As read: 3,04
